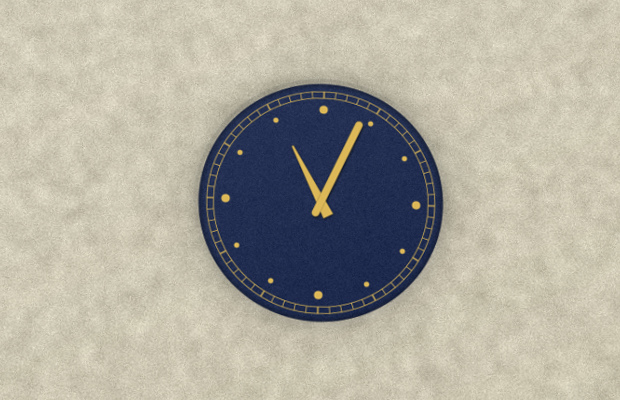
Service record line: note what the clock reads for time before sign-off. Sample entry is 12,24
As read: 11,04
